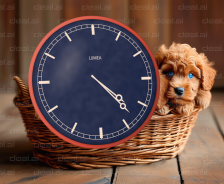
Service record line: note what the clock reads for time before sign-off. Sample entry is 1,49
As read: 4,23
